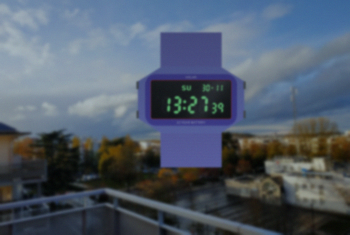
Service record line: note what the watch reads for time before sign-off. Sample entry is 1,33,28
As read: 13,27,39
